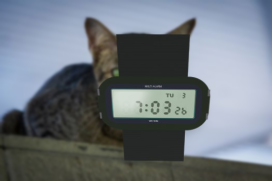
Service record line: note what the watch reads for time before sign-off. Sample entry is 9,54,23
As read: 7,03,26
